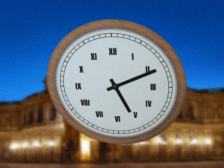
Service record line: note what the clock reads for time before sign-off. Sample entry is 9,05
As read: 5,11
